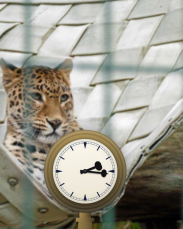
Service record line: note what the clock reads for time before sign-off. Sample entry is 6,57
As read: 2,16
